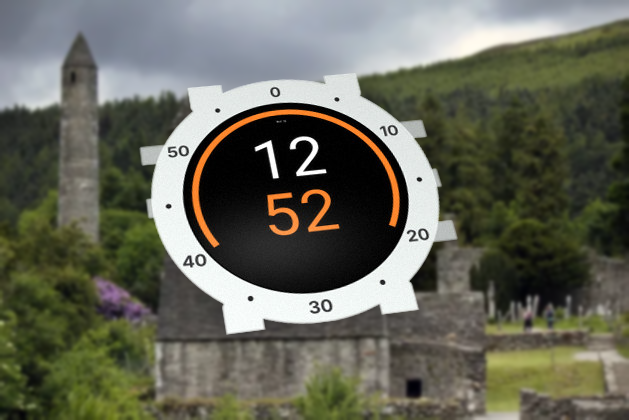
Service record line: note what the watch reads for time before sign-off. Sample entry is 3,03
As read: 12,52
